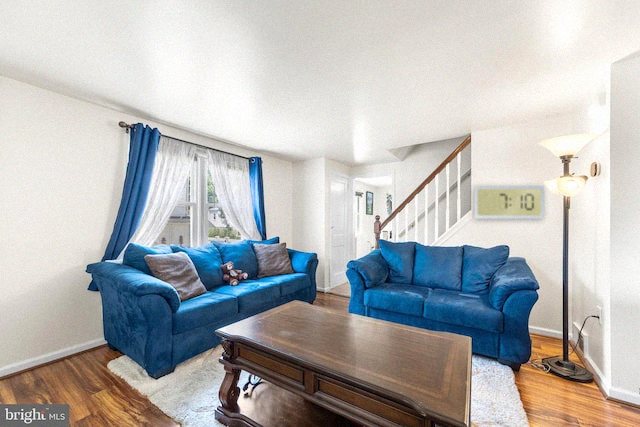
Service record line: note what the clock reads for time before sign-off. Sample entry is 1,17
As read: 7,10
